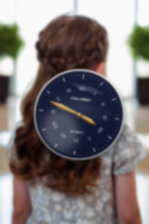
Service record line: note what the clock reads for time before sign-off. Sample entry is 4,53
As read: 3,48
